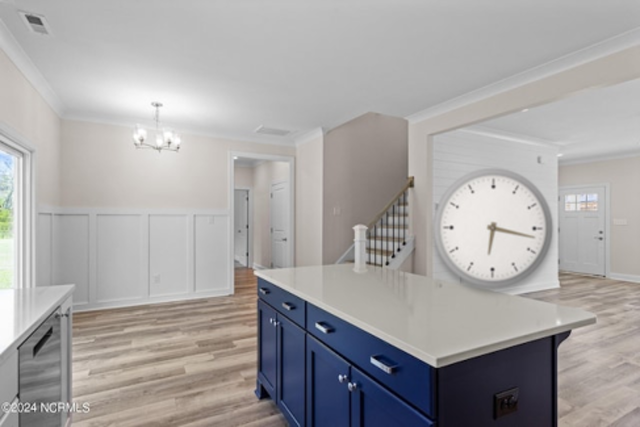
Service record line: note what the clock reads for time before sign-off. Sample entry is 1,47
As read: 6,17
